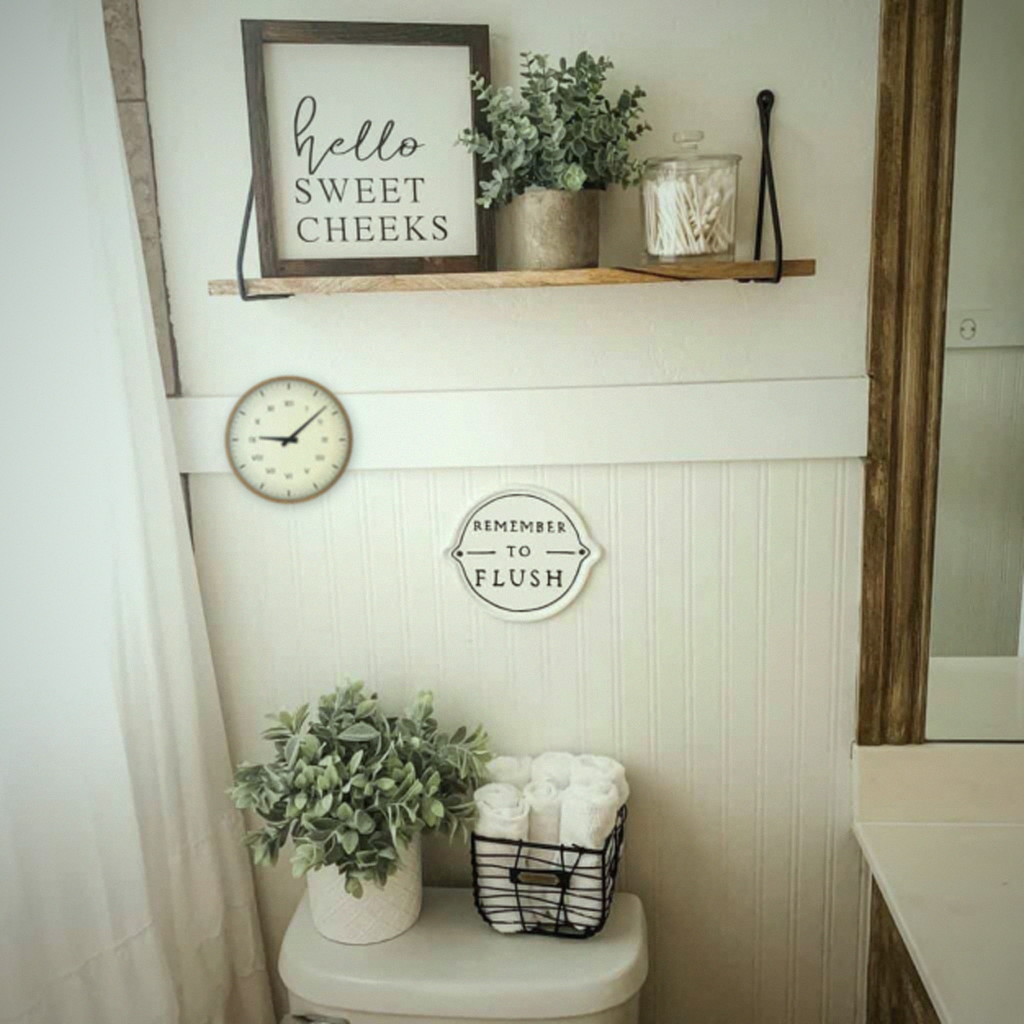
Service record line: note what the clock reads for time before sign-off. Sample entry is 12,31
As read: 9,08
